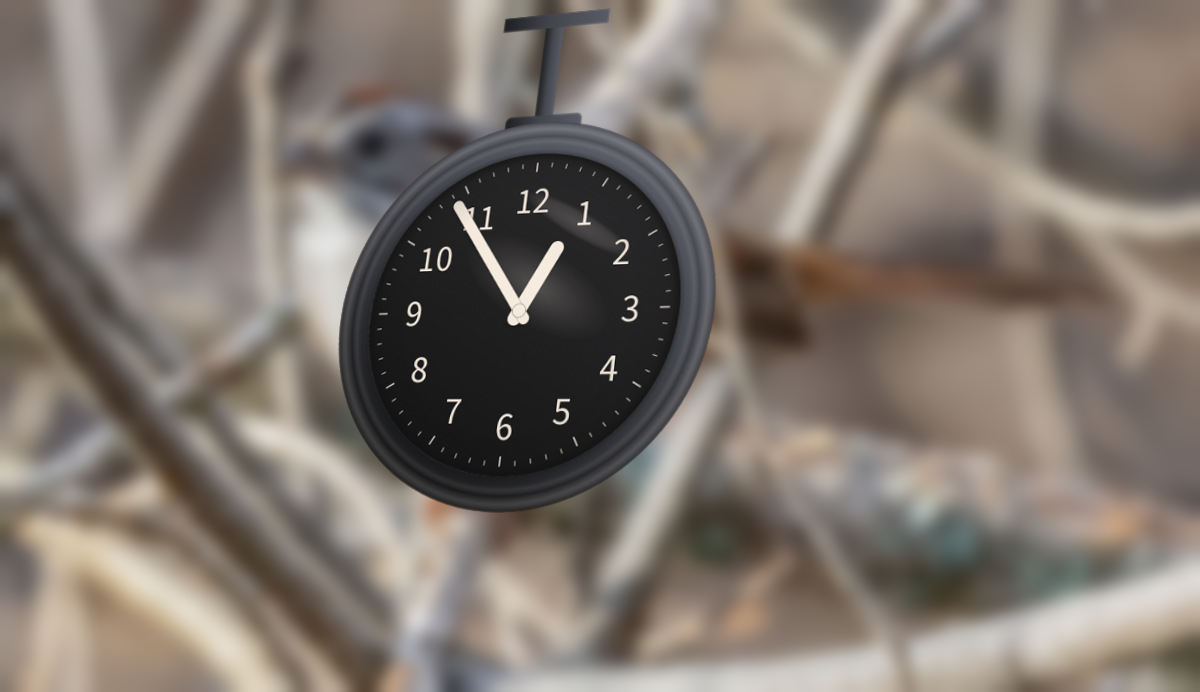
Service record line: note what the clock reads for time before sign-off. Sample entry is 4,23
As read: 12,54
